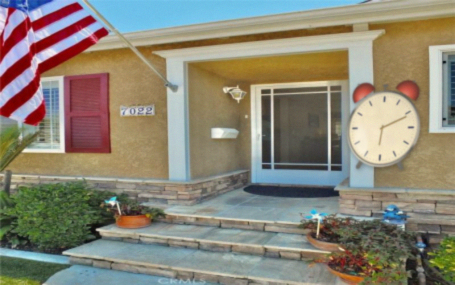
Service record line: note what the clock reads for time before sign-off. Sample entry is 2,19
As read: 6,11
